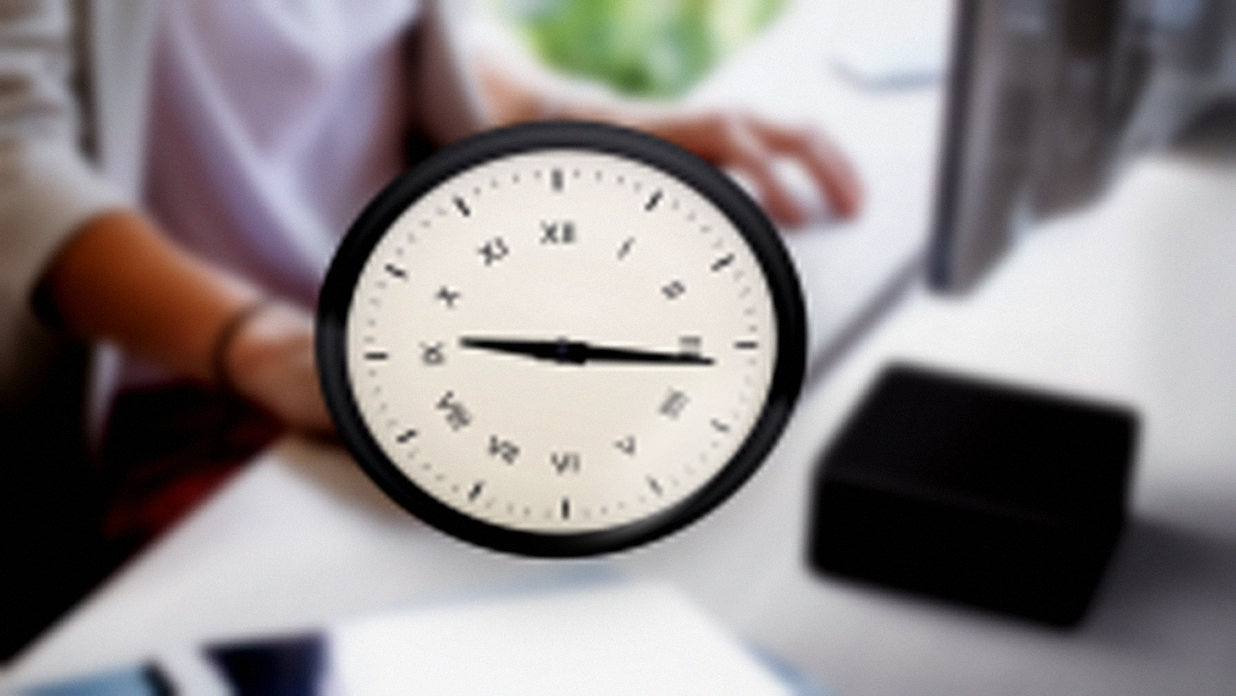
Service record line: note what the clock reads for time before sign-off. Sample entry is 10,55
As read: 9,16
